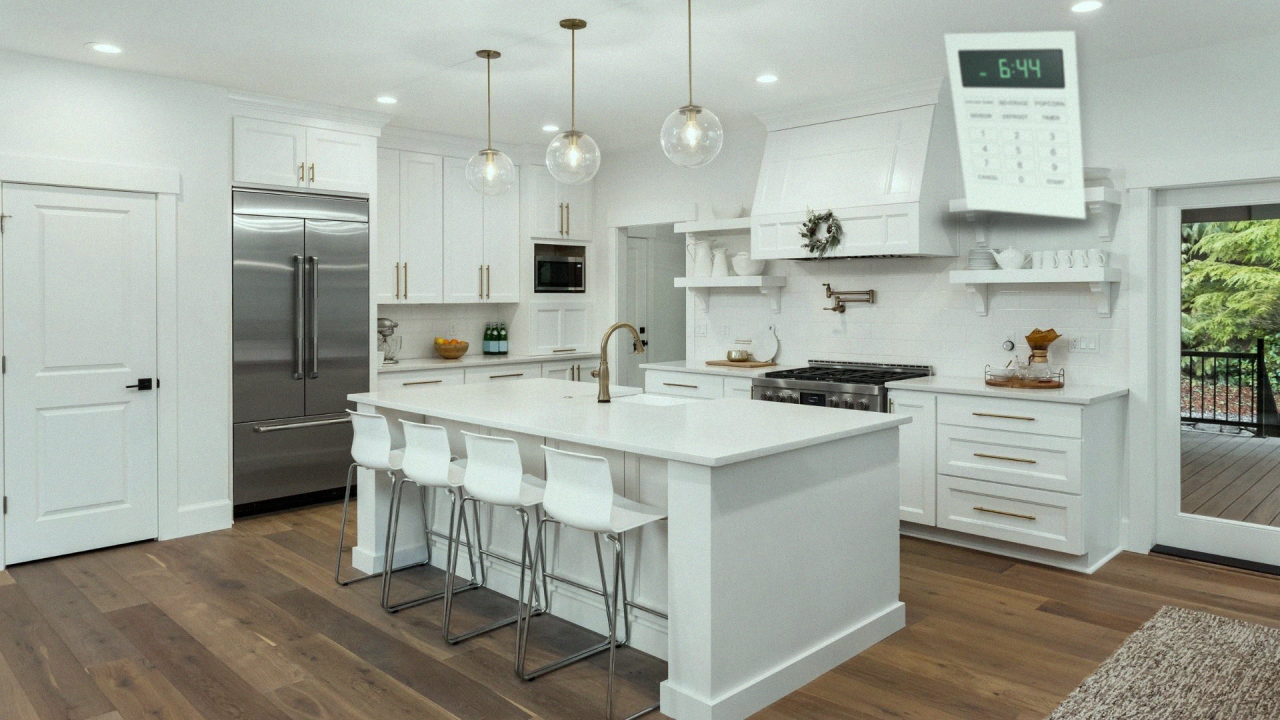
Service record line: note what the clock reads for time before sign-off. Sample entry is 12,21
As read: 6,44
